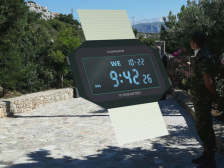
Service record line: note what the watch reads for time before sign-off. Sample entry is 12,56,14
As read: 9,42,26
